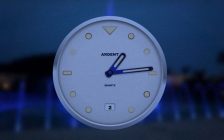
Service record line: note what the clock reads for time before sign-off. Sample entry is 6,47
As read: 1,14
